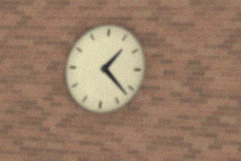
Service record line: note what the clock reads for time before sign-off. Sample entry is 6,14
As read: 1,22
